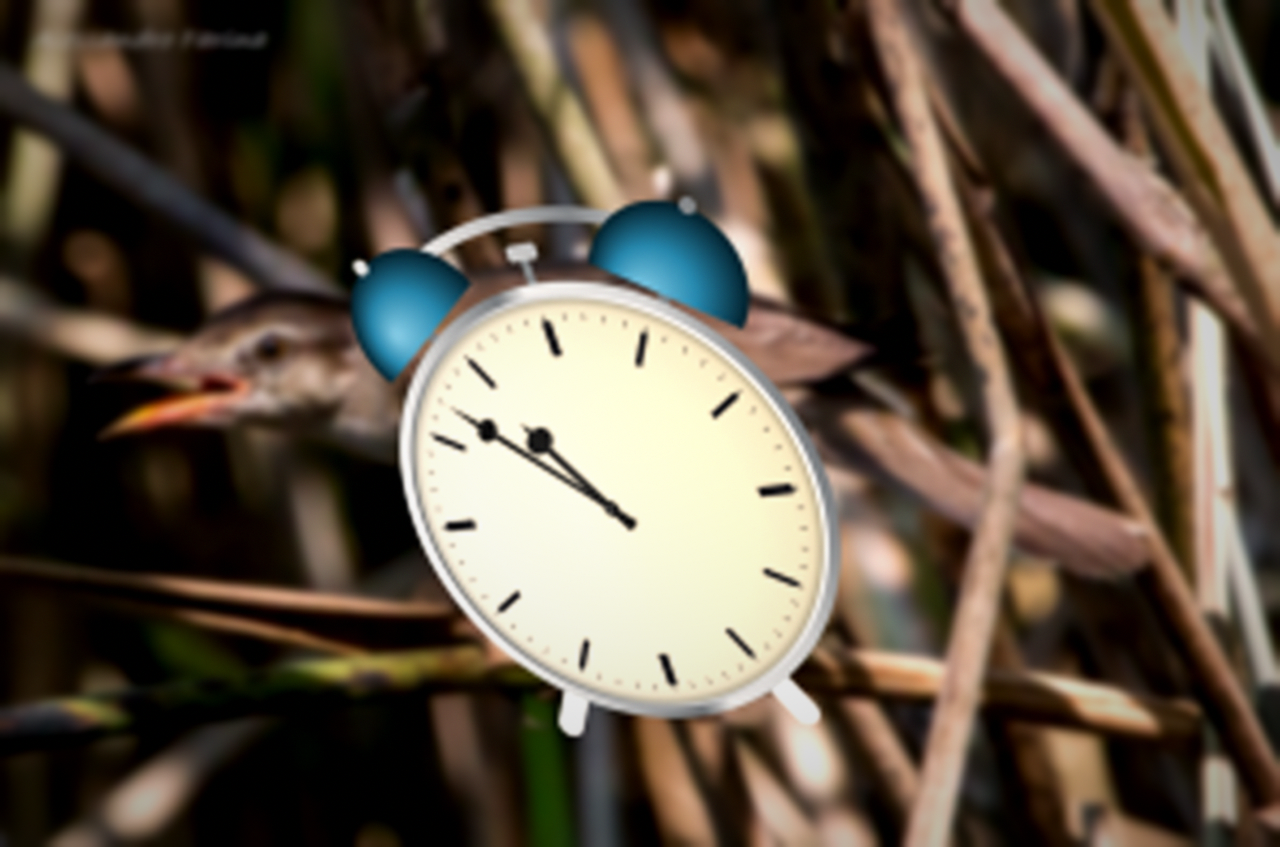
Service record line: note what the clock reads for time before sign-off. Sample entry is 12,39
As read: 10,52
